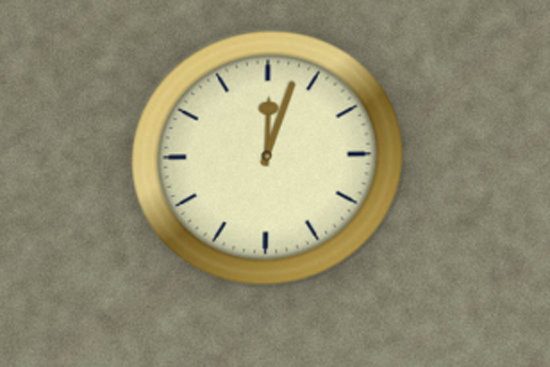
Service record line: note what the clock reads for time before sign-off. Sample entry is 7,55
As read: 12,03
